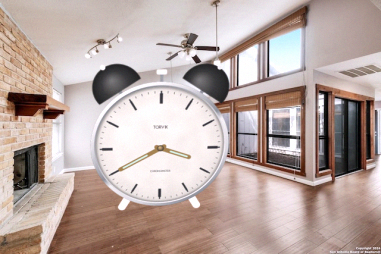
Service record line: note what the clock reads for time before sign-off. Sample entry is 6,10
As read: 3,40
